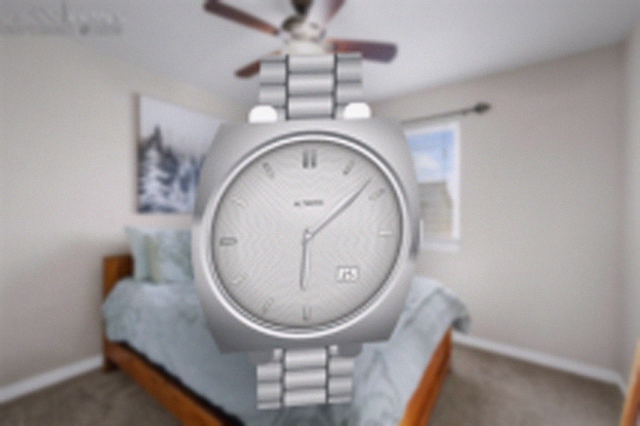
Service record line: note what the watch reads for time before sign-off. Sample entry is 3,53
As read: 6,08
